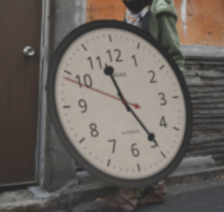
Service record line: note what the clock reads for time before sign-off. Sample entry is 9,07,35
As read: 11,24,49
